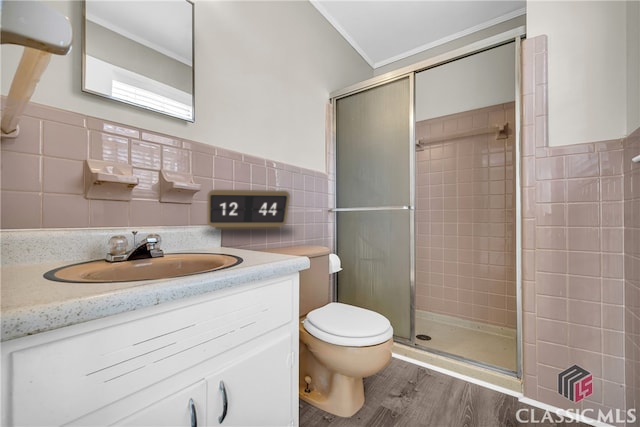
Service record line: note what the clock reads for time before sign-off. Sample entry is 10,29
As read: 12,44
